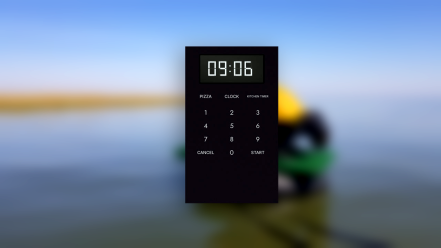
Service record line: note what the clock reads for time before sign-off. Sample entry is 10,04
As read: 9,06
